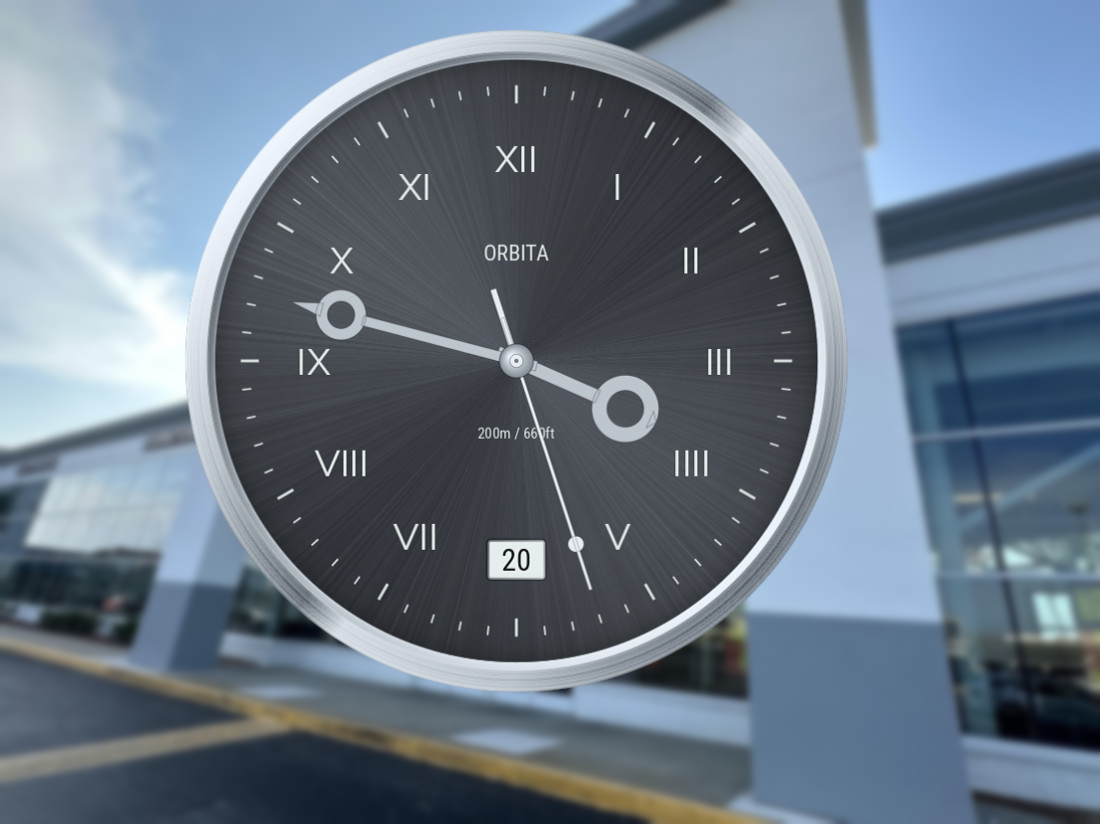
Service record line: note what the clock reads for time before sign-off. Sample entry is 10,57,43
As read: 3,47,27
